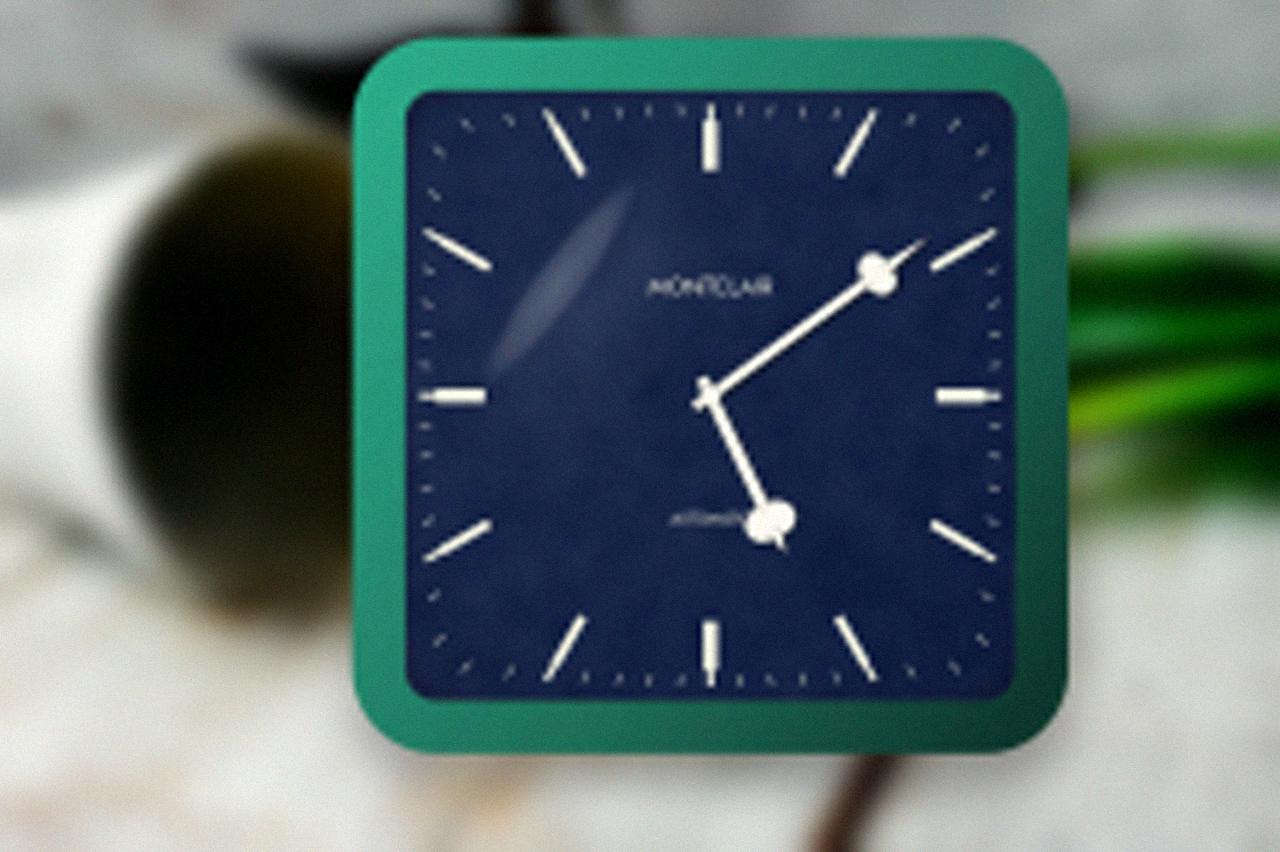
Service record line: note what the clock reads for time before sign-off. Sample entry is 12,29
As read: 5,09
